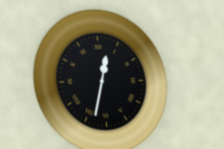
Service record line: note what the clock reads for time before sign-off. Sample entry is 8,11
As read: 12,33
